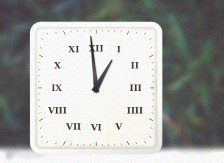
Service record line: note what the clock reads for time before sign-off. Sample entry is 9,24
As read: 12,59
